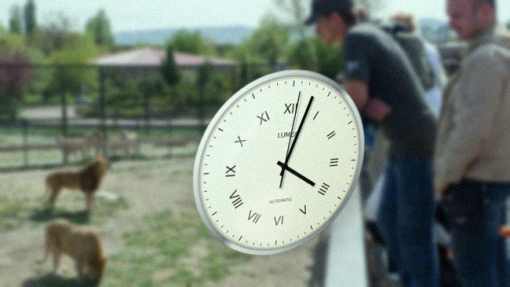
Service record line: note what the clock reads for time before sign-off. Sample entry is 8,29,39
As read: 4,03,01
